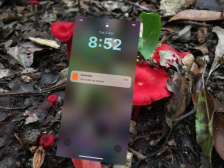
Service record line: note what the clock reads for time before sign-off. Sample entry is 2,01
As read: 8,52
